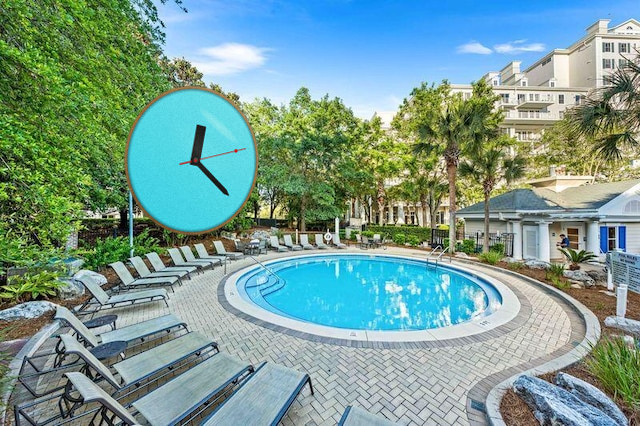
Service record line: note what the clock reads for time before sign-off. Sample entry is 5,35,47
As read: 12,22,13
